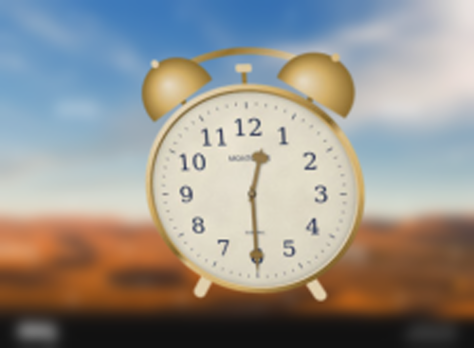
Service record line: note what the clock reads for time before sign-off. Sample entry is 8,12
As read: 12,30
